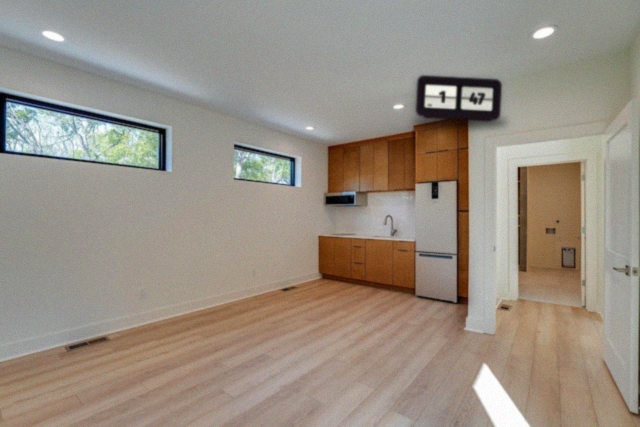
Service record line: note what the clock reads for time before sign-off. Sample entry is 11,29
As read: 1,47
